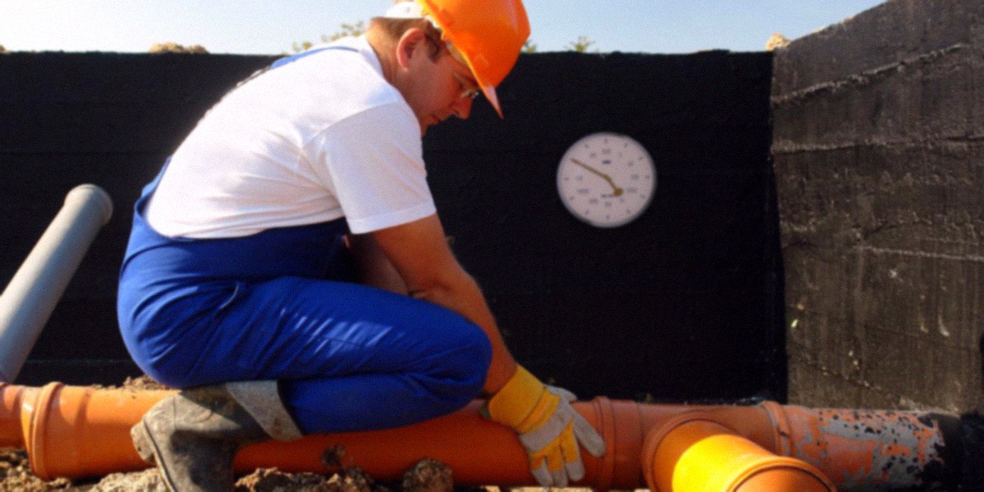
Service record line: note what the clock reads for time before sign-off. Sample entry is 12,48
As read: 4,50
